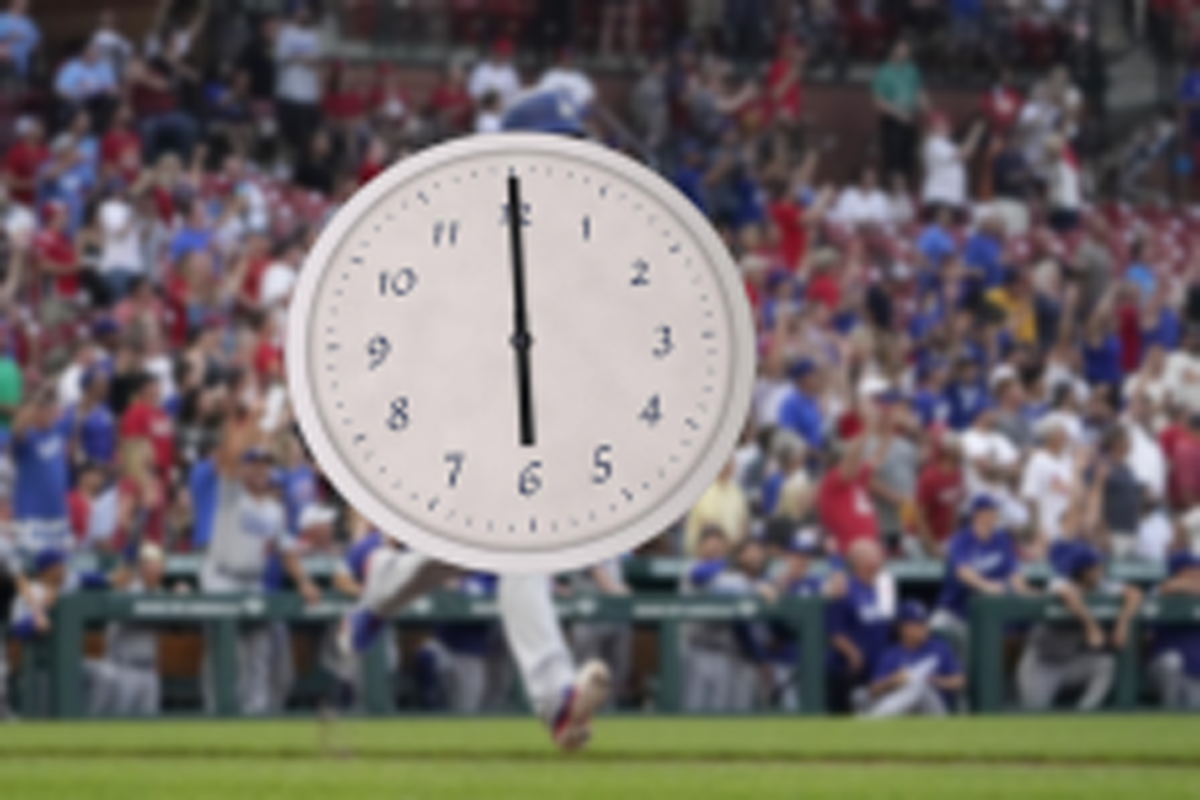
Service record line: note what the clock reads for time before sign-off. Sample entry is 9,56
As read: 6,00
